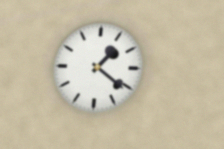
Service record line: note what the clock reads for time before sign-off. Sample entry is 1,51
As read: 1,21
